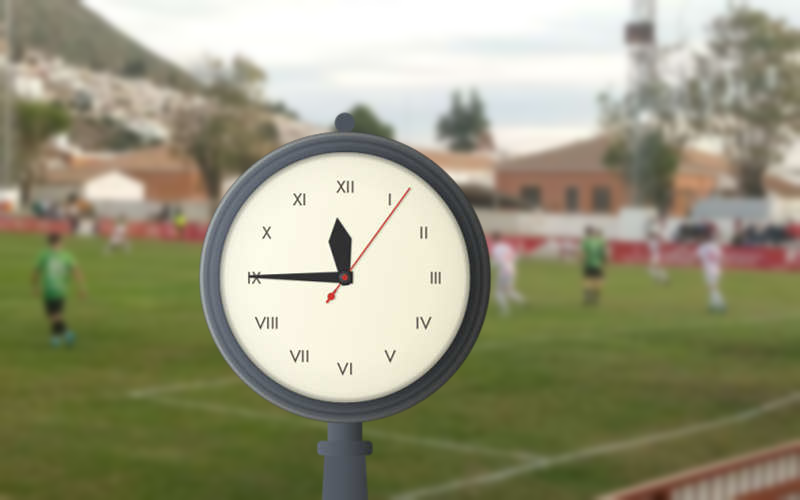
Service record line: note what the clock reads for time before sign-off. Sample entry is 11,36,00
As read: 11,45,06
